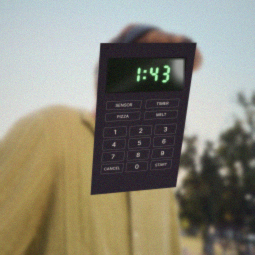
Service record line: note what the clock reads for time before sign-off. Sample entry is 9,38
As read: 1,43
